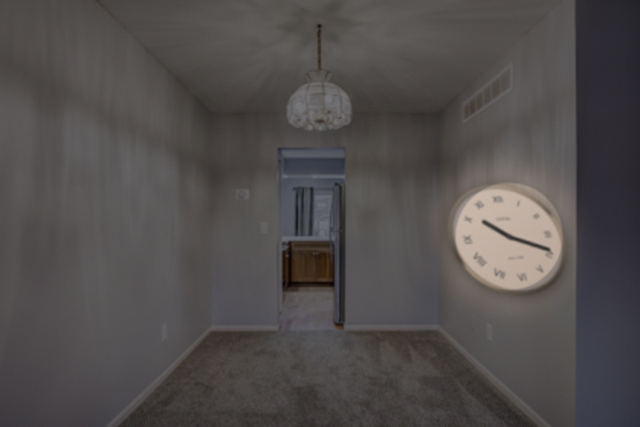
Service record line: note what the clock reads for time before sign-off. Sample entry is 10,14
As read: 10,19
